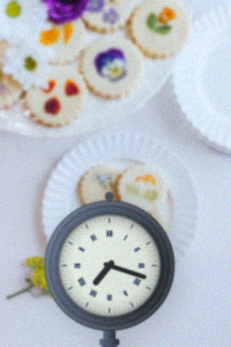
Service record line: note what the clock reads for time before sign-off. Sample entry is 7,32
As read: 7,18
